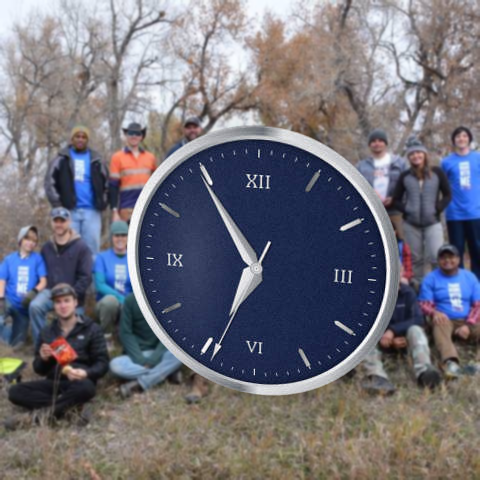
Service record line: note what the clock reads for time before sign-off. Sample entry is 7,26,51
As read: 6,54,34
